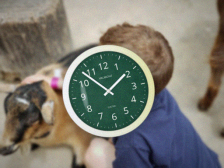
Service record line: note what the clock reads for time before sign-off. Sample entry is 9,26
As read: 1,53
